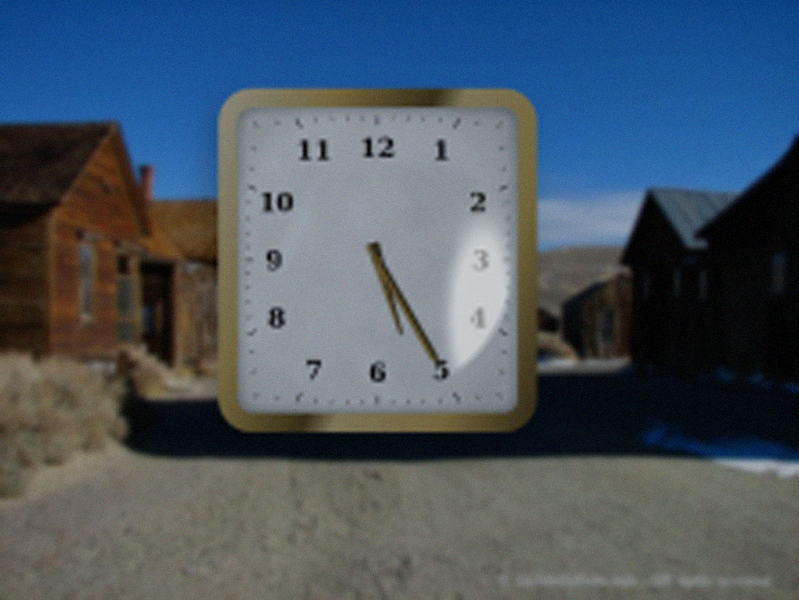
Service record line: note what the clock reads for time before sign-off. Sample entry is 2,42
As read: 5,25
